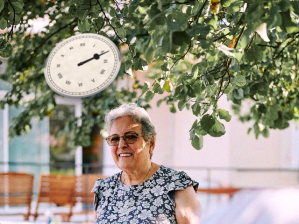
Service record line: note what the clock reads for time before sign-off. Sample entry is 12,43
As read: 2,11
